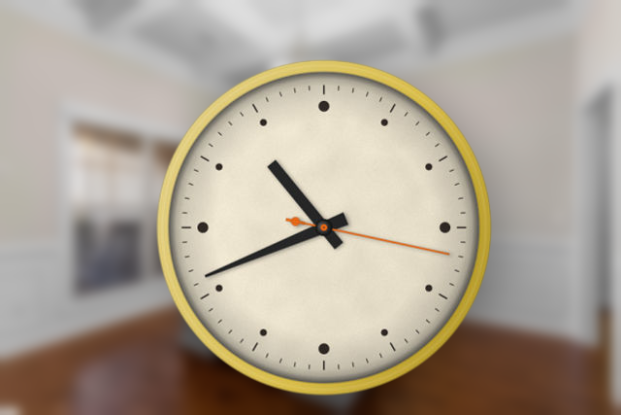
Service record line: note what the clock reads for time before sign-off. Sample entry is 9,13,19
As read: 10,41,17
